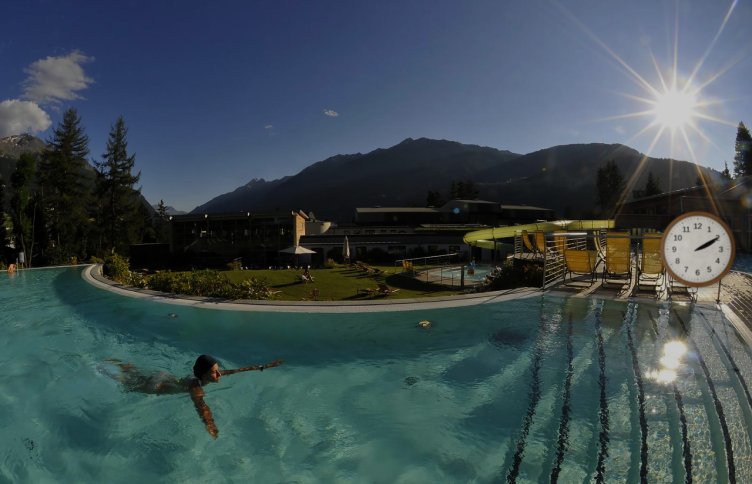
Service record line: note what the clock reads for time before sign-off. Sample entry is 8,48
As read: 2,10
